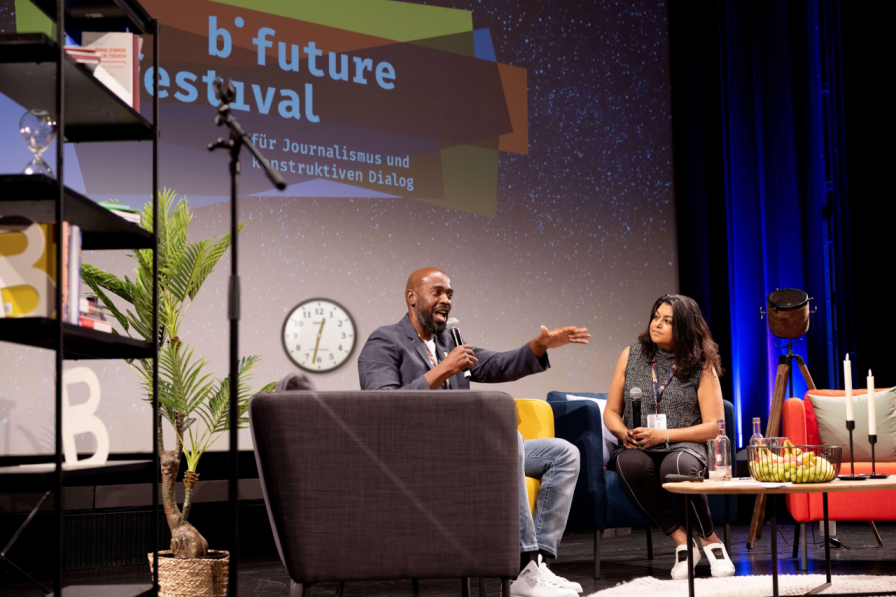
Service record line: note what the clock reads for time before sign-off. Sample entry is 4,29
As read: 12,32
